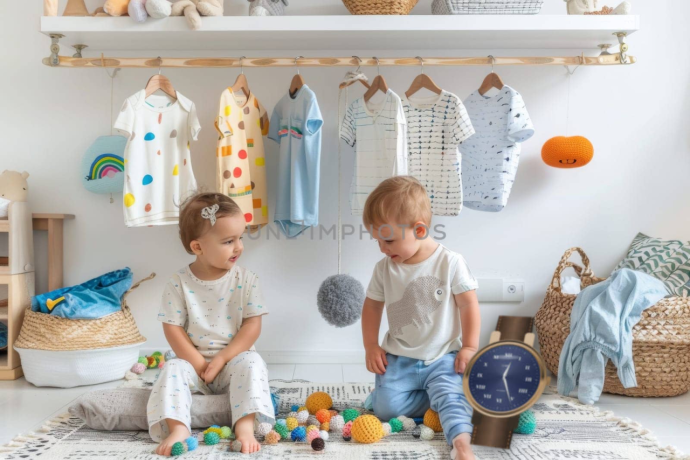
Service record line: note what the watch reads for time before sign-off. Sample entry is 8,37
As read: 12,26
